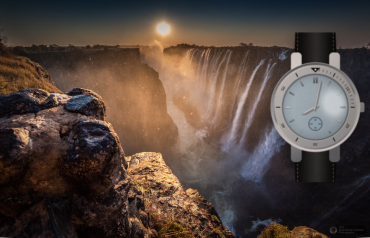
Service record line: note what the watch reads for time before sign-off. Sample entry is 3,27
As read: 8,02
